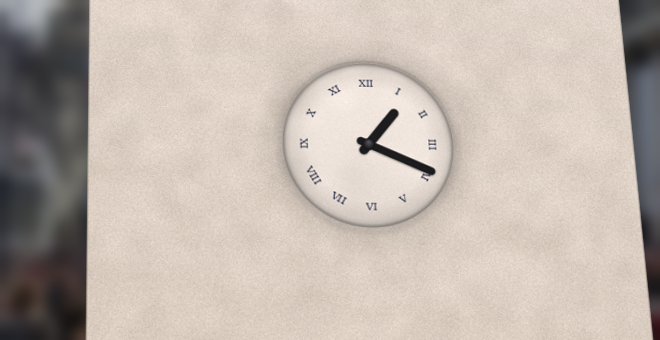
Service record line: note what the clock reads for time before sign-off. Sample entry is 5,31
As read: 1,19
